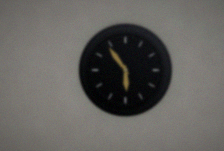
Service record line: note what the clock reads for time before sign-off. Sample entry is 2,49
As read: 5,54
